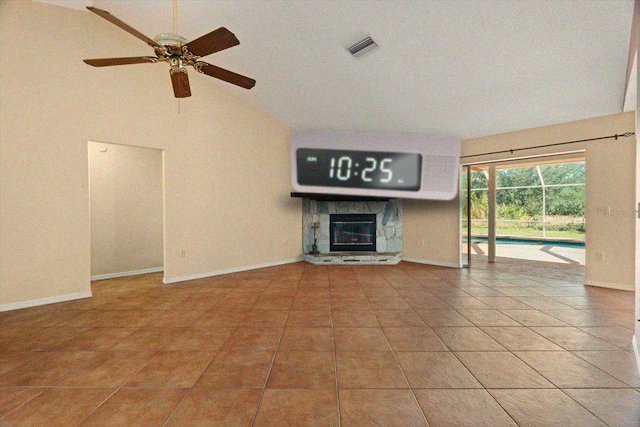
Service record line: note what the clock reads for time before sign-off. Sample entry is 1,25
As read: 10,25
